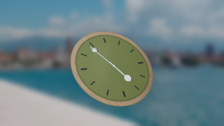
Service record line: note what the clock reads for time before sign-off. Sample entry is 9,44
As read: 4,54
